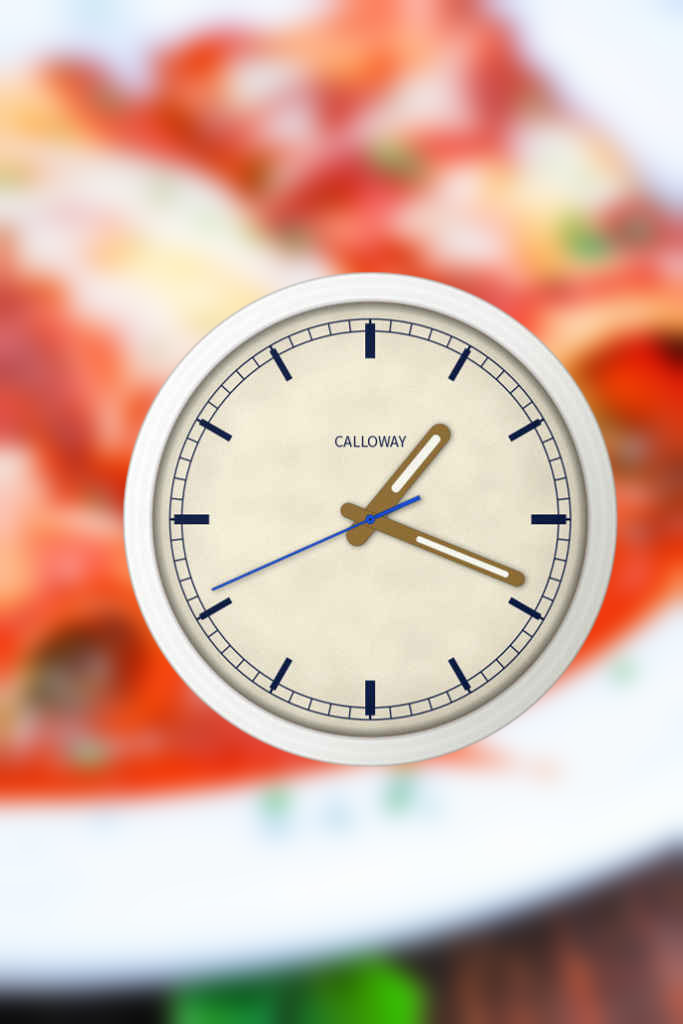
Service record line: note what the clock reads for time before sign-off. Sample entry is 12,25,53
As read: 1,18,41
